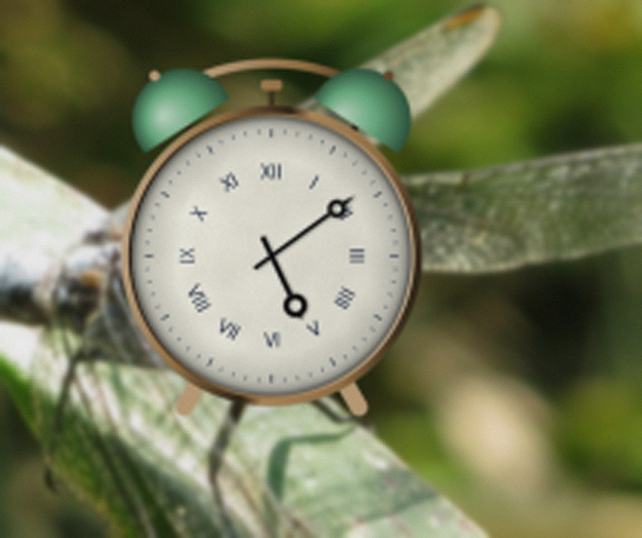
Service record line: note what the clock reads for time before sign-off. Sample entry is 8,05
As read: 5,09
